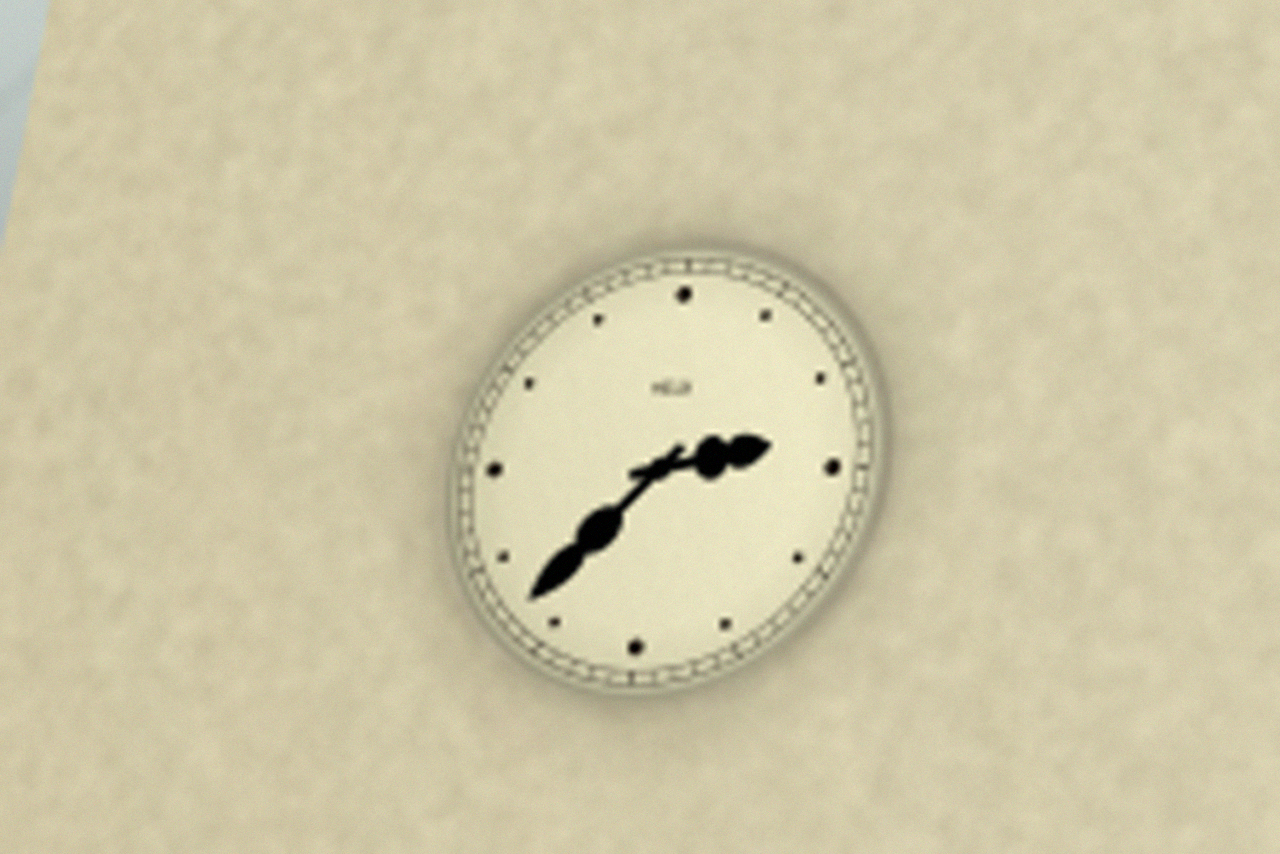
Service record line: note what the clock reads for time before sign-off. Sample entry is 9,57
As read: 2,37
